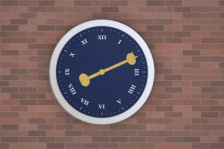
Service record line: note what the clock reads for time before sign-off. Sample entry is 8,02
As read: 8,11
